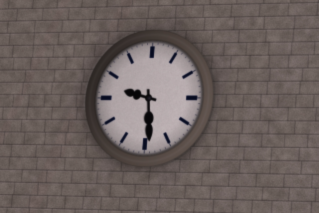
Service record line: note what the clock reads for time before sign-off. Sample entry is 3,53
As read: 9,29
